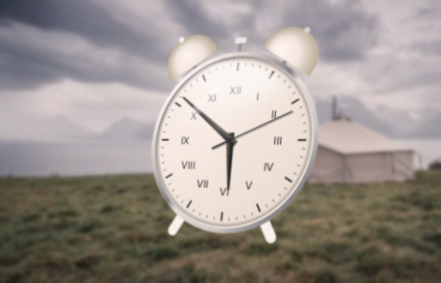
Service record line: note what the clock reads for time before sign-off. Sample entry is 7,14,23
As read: 5,51,11
